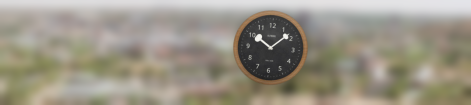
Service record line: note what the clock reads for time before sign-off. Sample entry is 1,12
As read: 10,08
